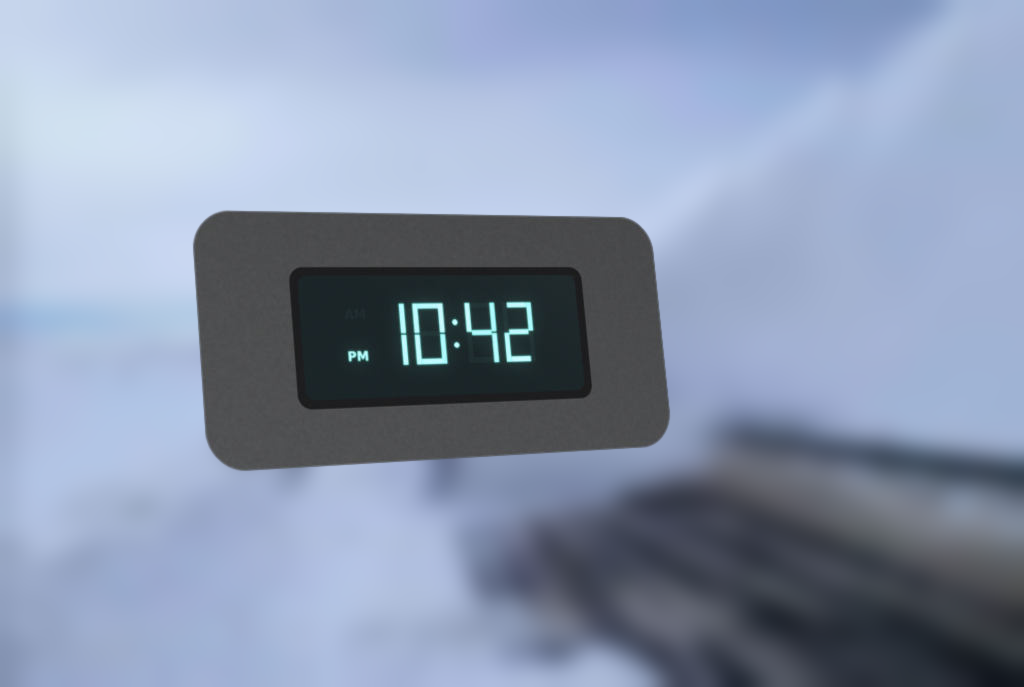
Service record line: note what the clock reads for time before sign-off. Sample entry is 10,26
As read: 10,42
